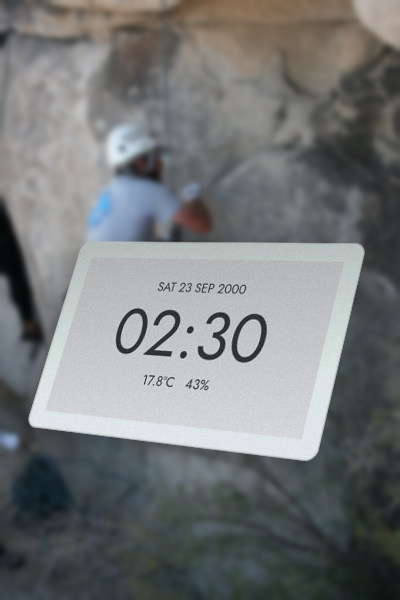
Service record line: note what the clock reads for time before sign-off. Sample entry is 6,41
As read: 2,30
